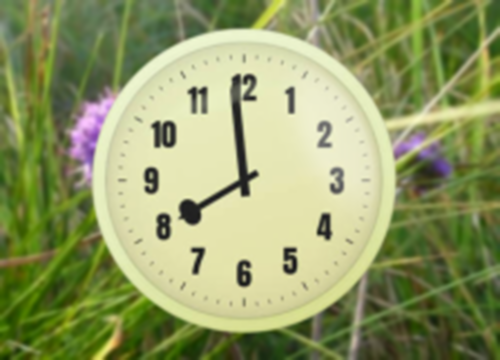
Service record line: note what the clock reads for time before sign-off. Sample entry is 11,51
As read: 7,59
